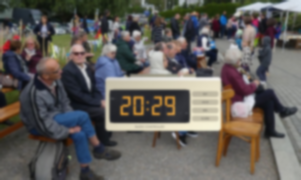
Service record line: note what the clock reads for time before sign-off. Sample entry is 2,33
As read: 20,29
